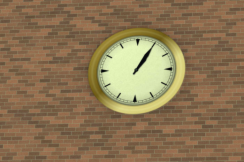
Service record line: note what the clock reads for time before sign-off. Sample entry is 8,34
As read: 1,05
